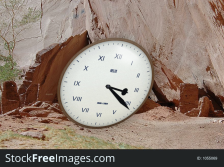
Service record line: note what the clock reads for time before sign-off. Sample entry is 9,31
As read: 3,21
